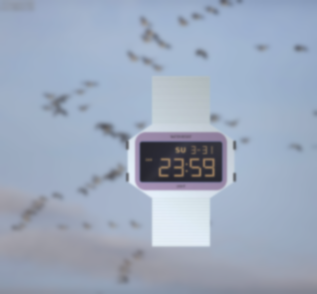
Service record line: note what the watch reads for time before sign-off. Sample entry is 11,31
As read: 23,59
